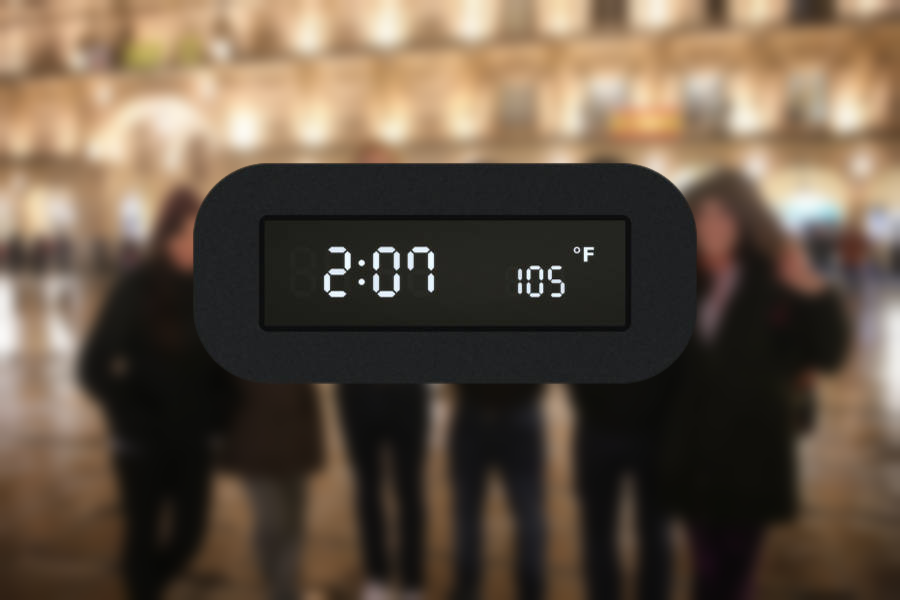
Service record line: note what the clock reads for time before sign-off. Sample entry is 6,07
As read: 2,07
